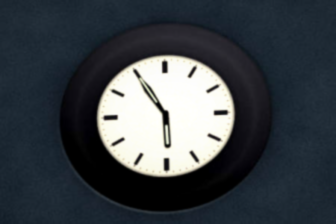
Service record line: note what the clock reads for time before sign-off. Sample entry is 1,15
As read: 5,55
